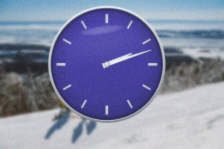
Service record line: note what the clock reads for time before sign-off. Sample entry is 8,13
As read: 2,12
